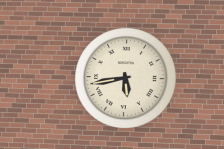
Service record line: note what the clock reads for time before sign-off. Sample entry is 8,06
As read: 5,43
